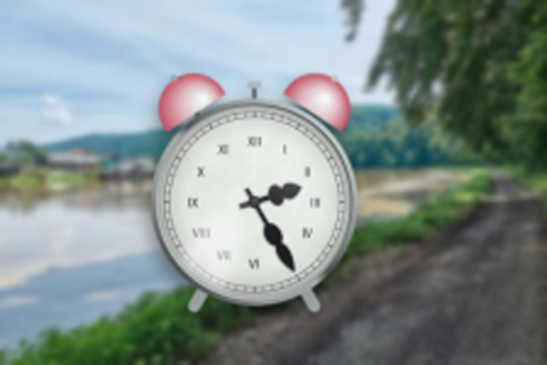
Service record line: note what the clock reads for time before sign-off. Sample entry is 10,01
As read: 2,25
